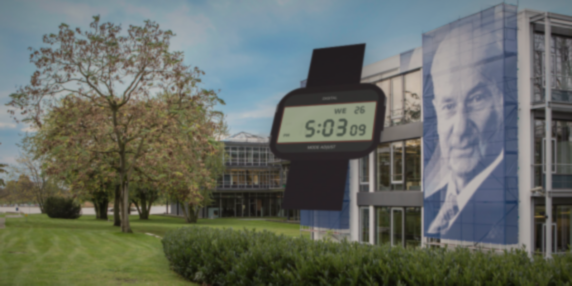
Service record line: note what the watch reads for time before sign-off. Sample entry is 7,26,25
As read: 5,03,09
